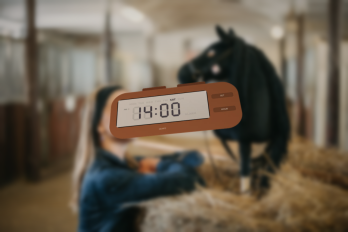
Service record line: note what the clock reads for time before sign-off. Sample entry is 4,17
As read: 14,00
